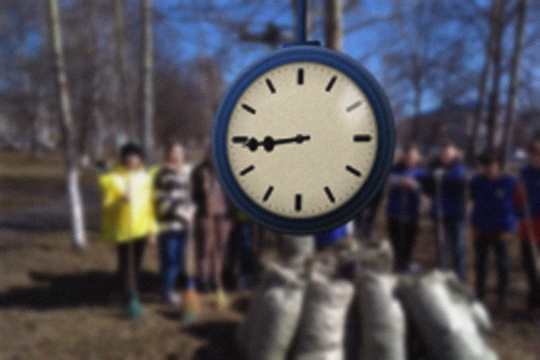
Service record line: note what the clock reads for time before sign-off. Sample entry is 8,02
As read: 8,44
